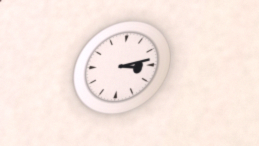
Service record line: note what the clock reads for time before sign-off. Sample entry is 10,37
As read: 3,13
